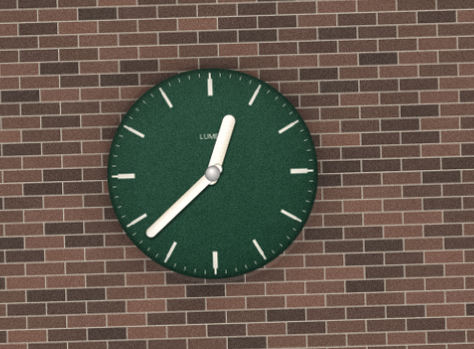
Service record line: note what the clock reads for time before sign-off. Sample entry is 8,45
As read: 12,38
